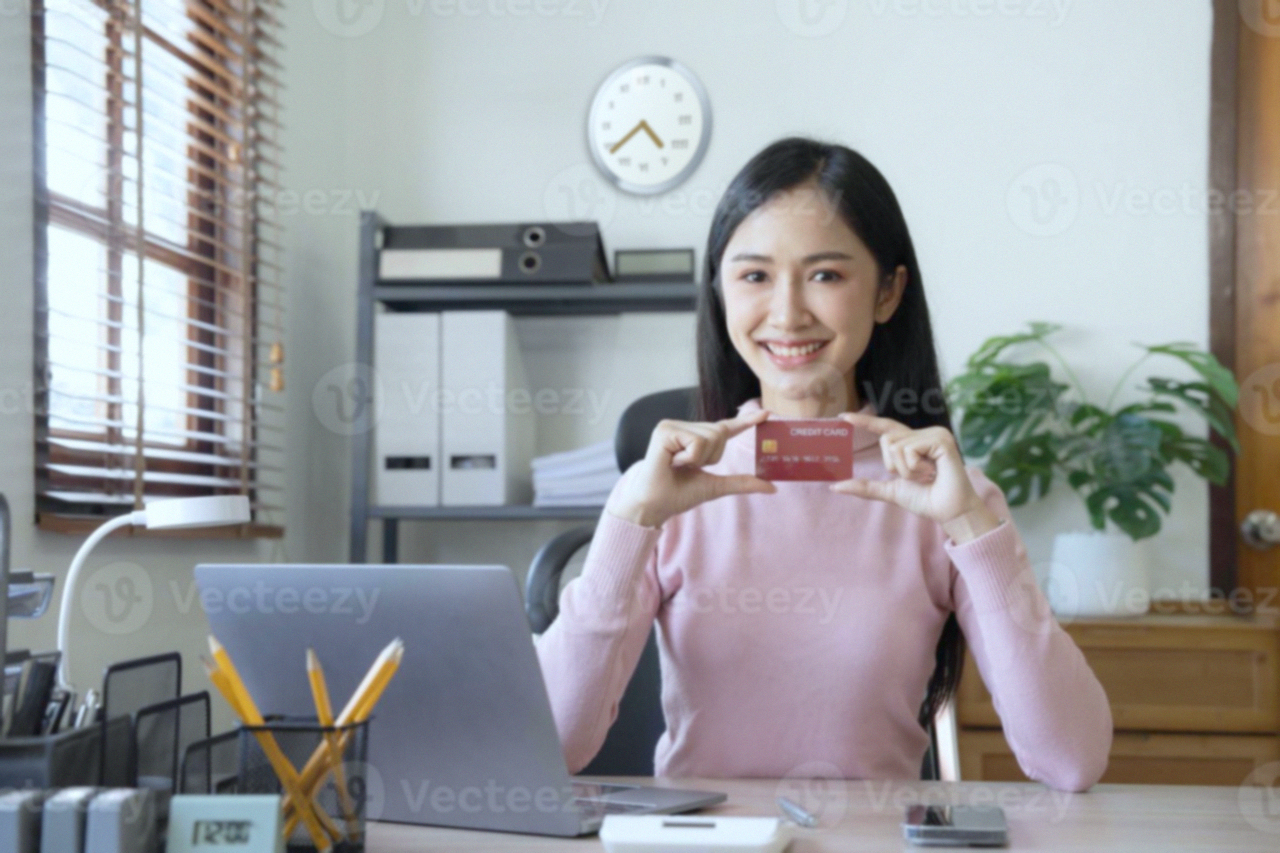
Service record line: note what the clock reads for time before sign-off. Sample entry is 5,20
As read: 4,39
